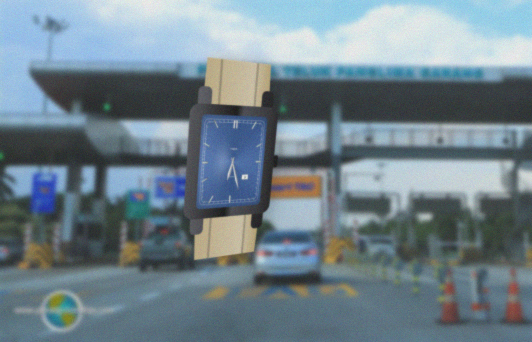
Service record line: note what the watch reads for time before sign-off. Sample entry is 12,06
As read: 6,27
